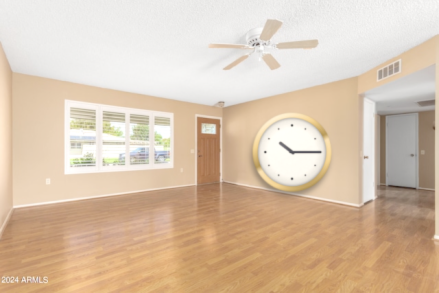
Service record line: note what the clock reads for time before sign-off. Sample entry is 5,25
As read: 10,15
